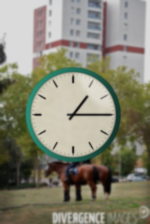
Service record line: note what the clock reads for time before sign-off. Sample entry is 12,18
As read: 1,15
